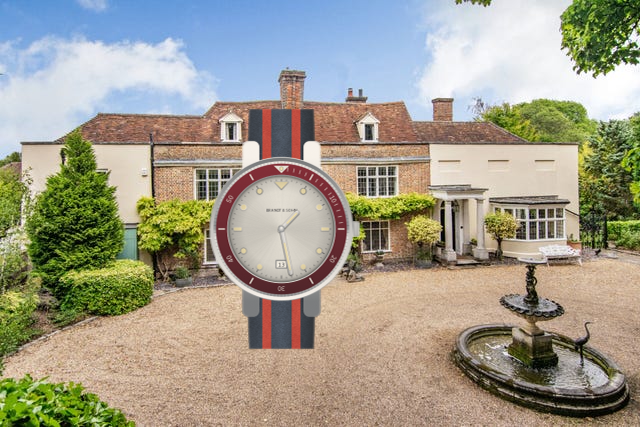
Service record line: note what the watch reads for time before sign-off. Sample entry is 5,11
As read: 1,28
